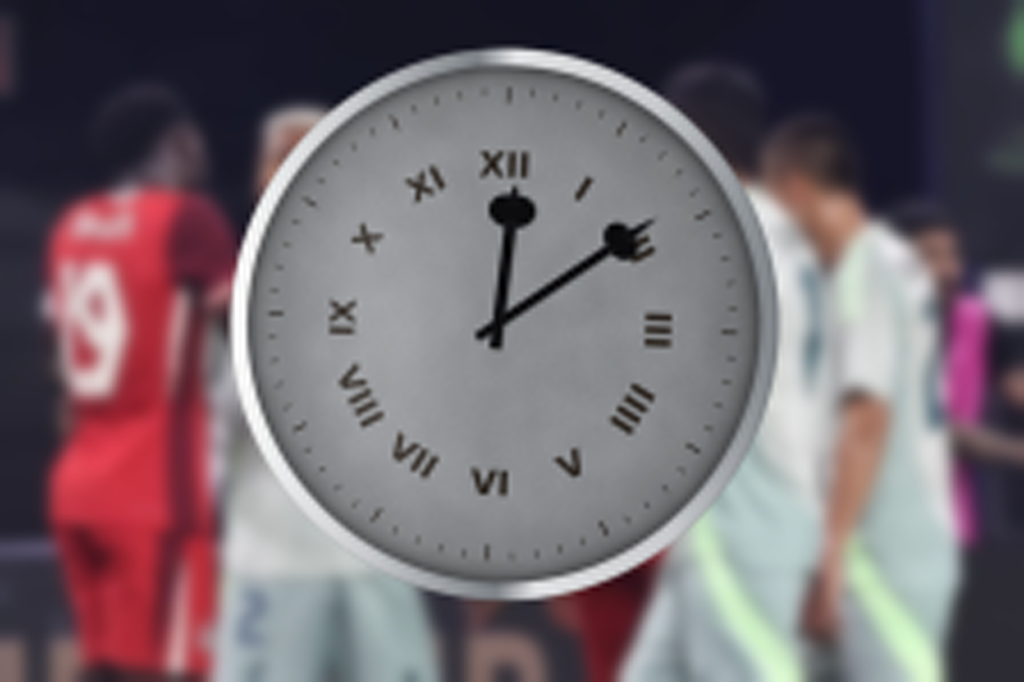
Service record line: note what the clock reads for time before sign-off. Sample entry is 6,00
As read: 12,09
